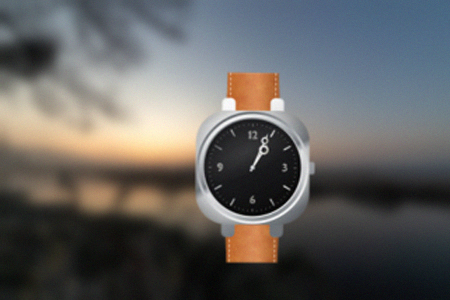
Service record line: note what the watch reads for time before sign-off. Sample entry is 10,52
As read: 1,04
